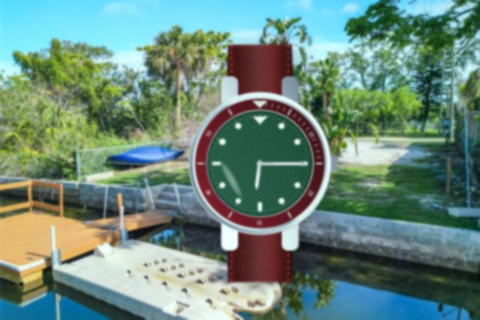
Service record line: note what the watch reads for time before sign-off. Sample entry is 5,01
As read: 6,15
